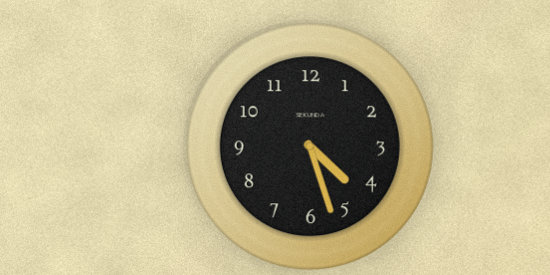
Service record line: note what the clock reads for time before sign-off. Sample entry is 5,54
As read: 4,27
